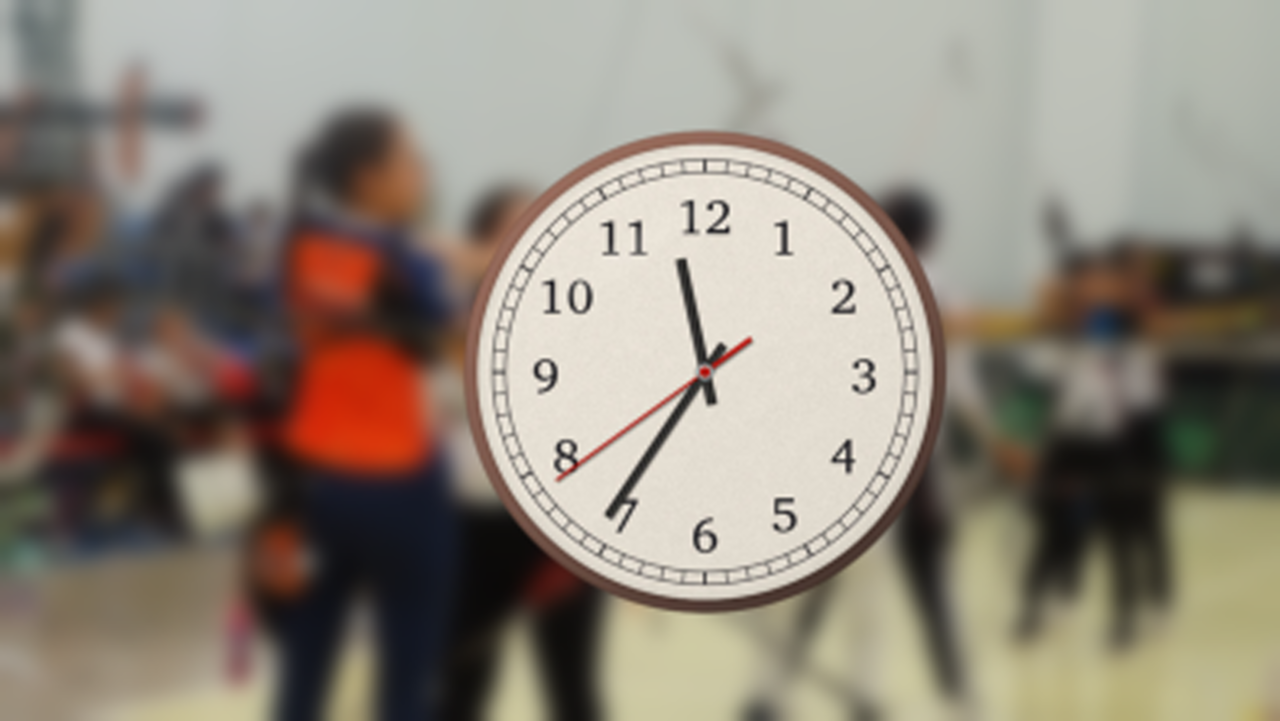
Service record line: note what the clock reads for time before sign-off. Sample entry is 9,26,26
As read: 11,35,39
